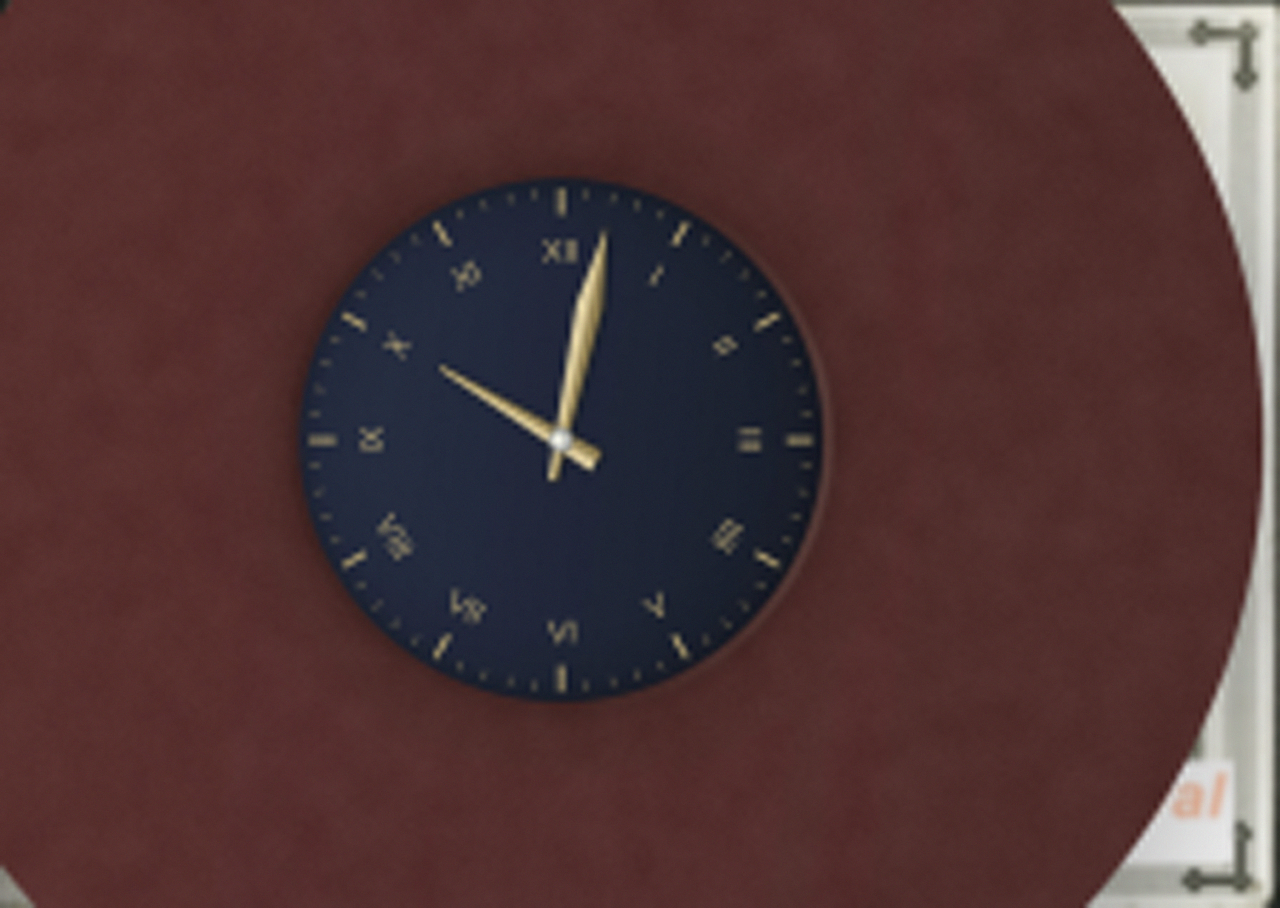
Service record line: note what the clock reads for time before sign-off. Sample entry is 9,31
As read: 10,02
